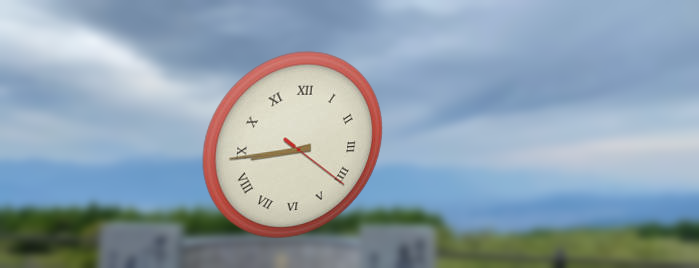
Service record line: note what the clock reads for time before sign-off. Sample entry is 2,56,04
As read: 8,44,21
